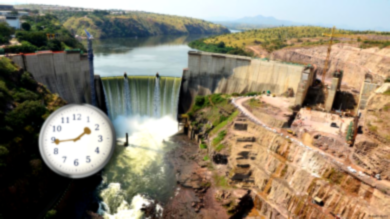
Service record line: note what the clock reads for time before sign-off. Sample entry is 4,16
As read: 1,44
